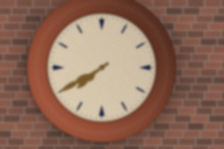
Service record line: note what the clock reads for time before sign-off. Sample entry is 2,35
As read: 7,40
